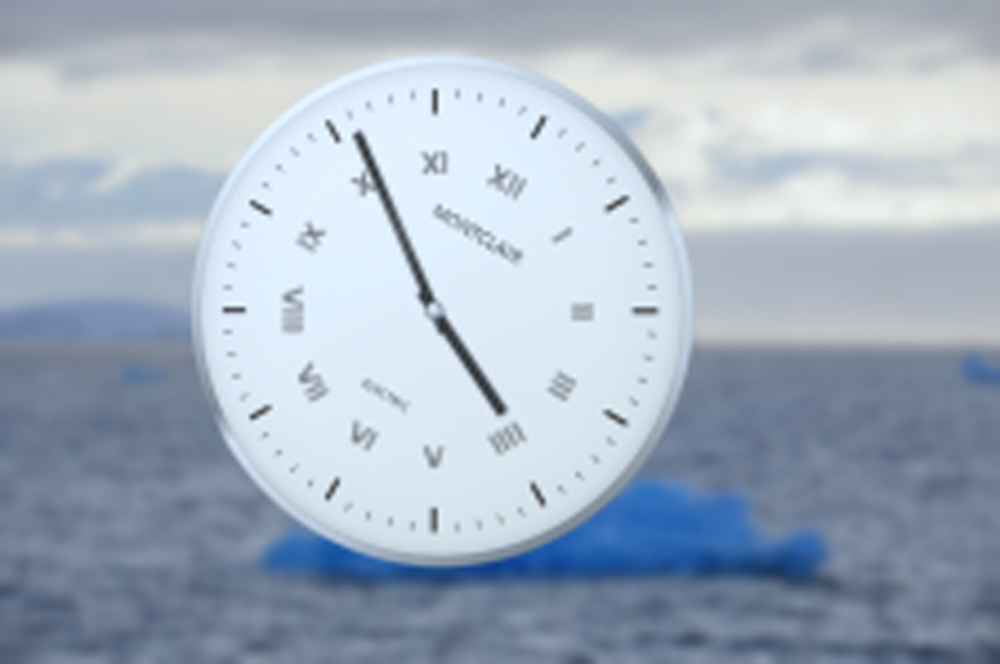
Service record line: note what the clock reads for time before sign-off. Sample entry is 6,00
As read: 3,51
